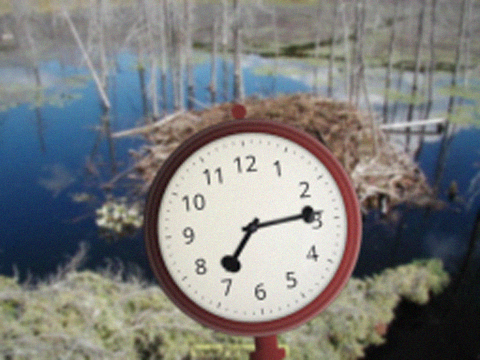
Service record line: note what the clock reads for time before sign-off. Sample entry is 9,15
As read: 7,14
